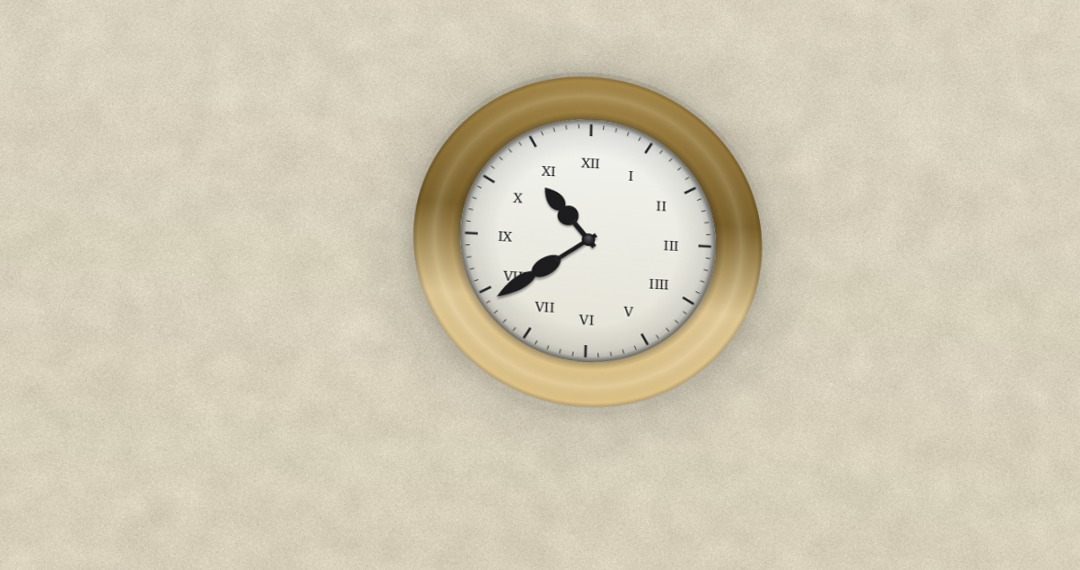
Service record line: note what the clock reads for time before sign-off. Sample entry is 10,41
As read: 10,39
